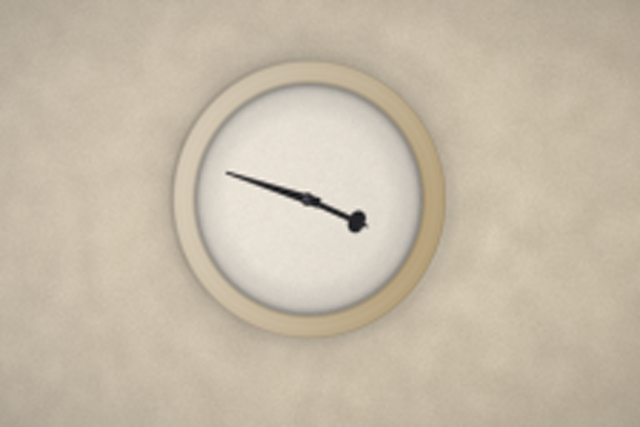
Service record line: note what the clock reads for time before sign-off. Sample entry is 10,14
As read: 3,48
